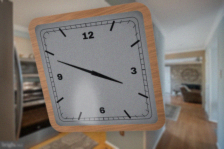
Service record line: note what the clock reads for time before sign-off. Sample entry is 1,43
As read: 3,49
